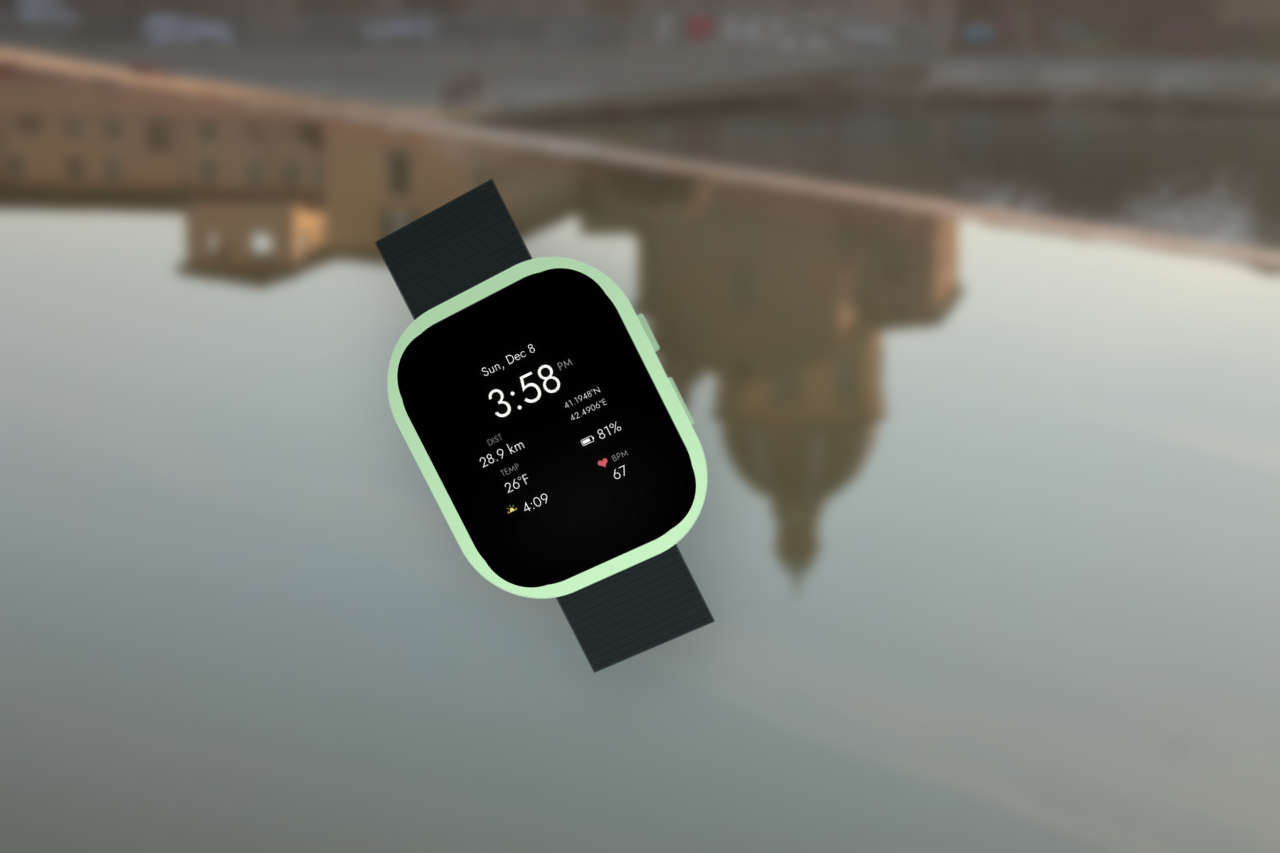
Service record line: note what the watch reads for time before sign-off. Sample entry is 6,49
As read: 3,58
